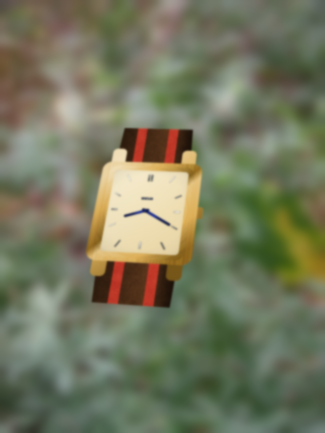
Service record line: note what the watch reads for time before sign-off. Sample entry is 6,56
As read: 8,20
